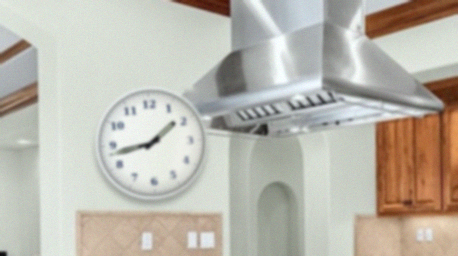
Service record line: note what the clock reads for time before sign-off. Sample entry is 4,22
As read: 1,43
